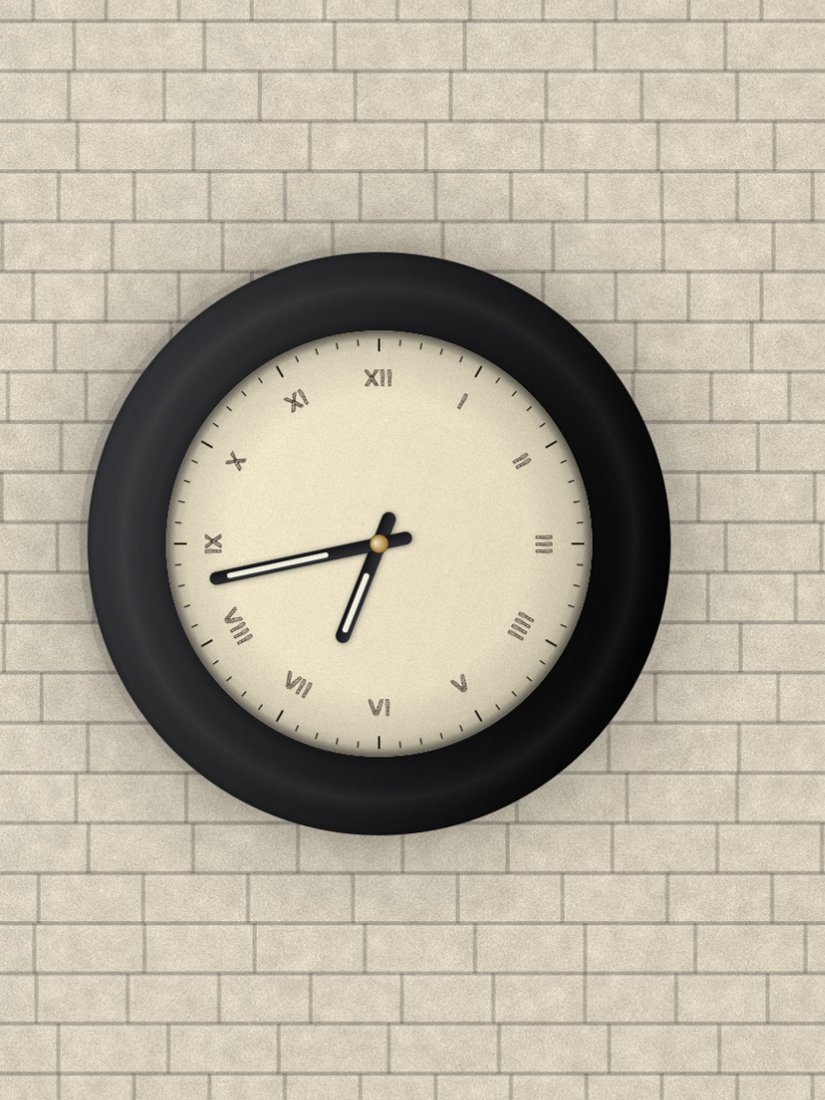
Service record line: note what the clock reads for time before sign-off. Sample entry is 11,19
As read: 6,43
